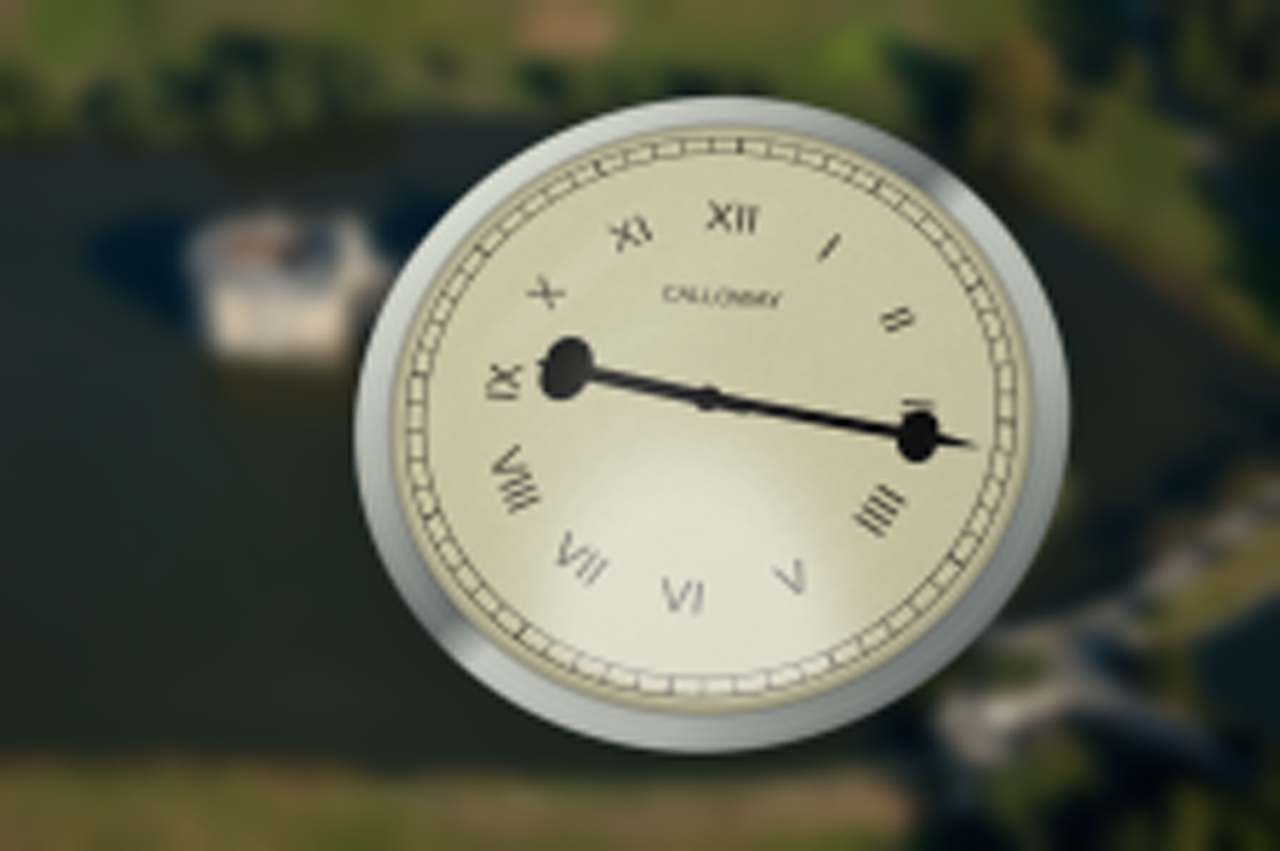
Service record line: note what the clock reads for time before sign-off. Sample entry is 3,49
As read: 9,16
